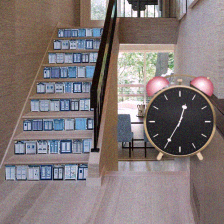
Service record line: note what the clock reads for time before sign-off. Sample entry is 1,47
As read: 12,35
